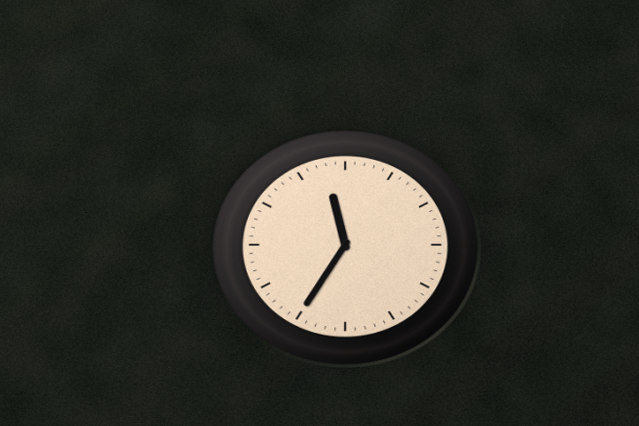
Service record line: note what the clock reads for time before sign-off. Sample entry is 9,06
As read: 11,35
